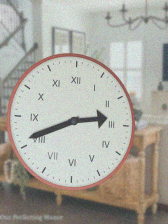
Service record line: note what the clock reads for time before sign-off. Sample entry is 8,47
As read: 2,41
